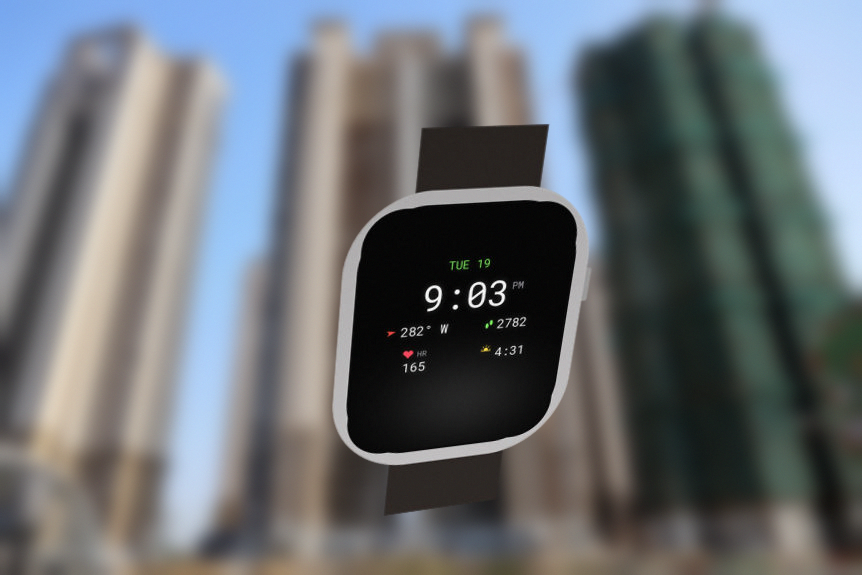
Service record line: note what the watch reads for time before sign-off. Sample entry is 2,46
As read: 9,03
